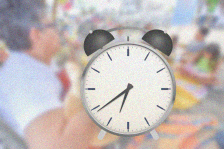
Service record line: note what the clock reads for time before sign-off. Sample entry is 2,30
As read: 6,39
